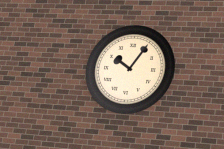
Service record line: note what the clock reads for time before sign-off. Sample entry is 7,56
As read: 10,05
